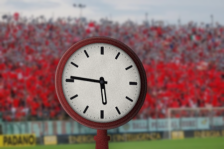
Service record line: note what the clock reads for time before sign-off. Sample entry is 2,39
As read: 5,46
